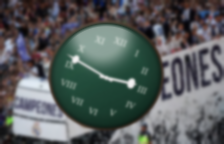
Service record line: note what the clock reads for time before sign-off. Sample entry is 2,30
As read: 2,47
